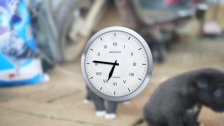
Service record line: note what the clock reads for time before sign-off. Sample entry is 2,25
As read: 6,46
